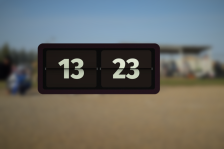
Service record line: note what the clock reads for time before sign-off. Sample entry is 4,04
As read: 13,23
